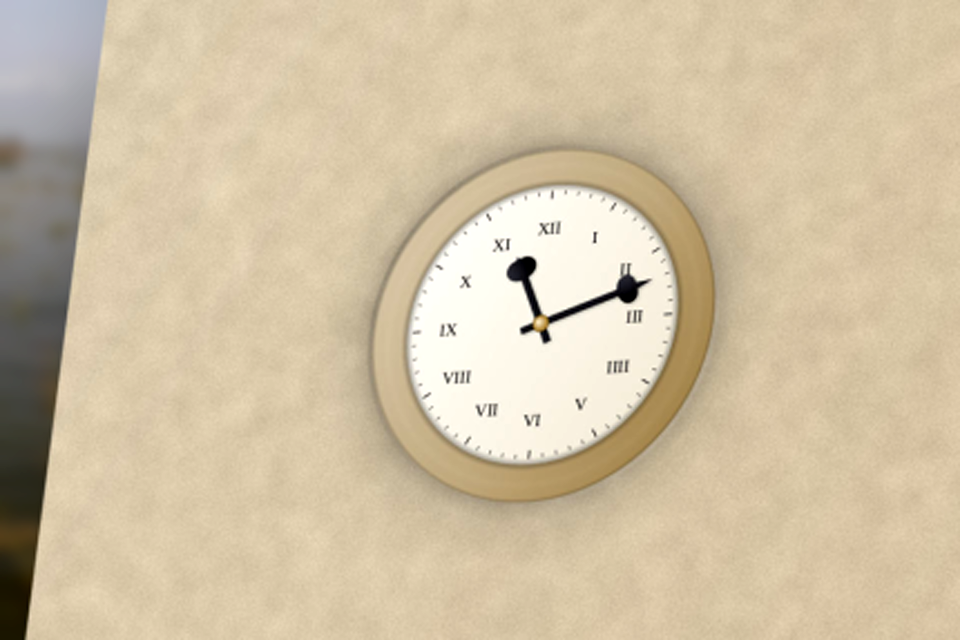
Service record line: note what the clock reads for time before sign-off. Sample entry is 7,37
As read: 11,12
